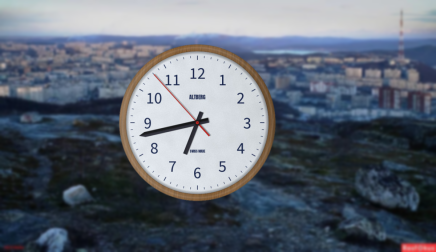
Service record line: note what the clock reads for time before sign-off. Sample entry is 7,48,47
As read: 6,42,53
